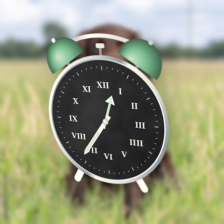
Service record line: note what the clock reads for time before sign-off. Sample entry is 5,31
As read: 12,36
